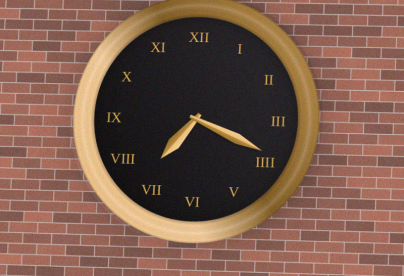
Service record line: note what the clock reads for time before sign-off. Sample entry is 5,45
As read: 7,19
